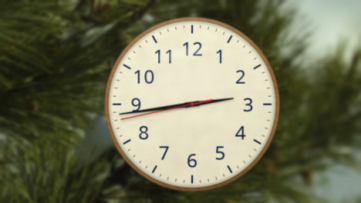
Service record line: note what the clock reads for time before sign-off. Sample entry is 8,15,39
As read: 2,43,43
